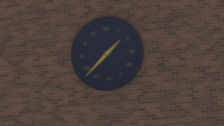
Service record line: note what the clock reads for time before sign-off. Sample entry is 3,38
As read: 1,38
